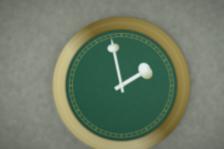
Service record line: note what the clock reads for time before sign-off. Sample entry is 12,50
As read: 1,58
